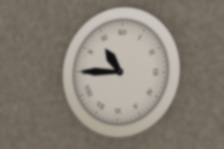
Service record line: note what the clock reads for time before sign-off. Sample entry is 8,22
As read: 10,45
